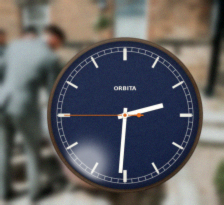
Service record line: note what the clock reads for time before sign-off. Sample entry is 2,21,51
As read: 2,30,45
